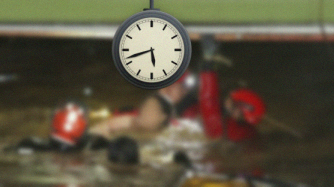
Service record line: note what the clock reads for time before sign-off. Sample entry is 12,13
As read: 5,42
